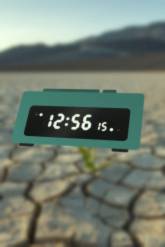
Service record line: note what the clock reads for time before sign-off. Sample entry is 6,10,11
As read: 12,56,15
